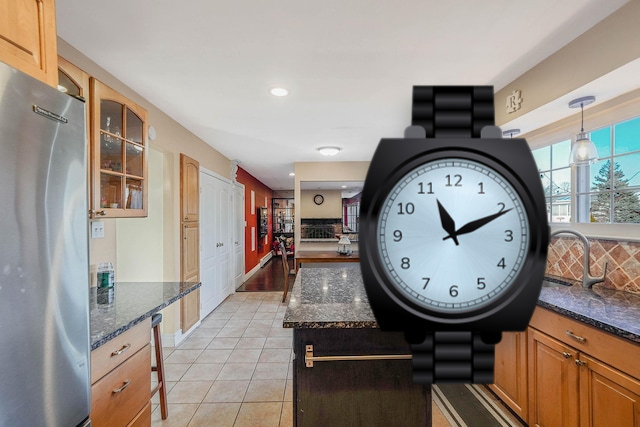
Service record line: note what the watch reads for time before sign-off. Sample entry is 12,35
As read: 11,11
